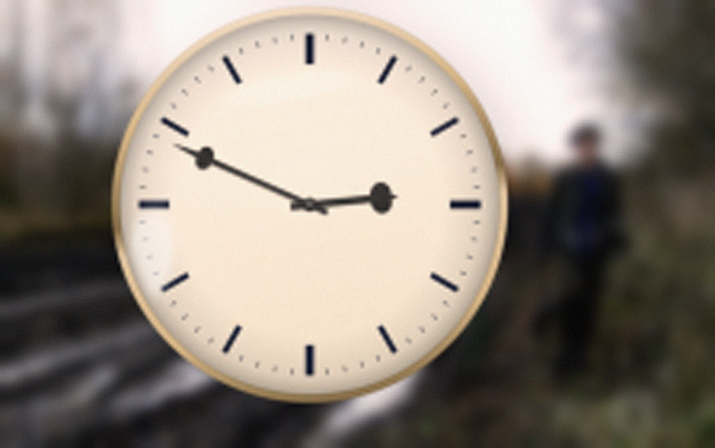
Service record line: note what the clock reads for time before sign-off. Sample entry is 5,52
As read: 2,49
